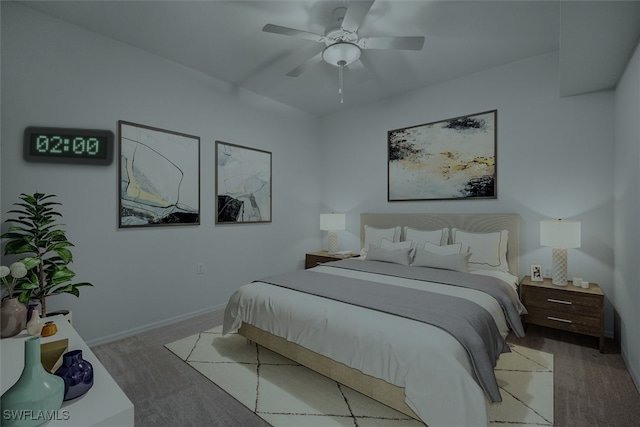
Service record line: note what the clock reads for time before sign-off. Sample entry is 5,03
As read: 2,00
